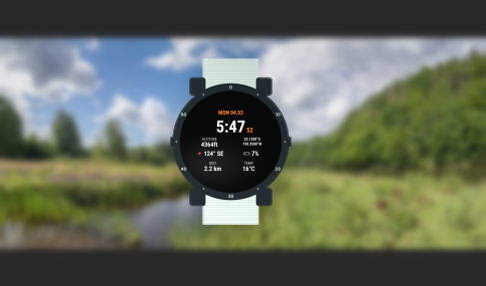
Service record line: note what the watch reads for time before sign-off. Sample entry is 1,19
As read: 5,47
